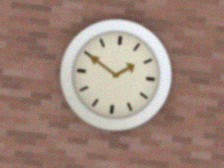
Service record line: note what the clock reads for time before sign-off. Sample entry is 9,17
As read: 1,50
